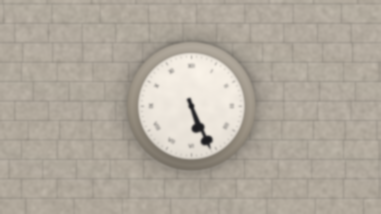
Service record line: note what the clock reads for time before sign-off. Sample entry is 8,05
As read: 5,26
